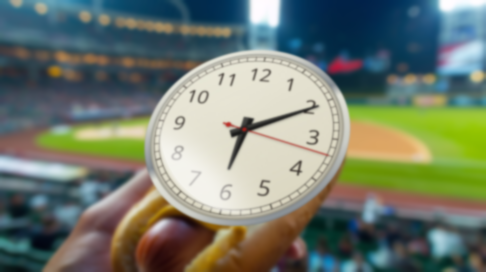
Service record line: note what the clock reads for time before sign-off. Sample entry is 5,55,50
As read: 6,10,17
